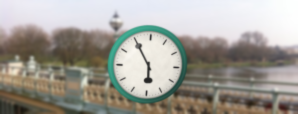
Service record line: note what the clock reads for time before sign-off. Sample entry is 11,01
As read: 5,55
